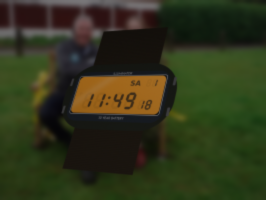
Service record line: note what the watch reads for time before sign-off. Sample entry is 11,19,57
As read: 11,49,18
